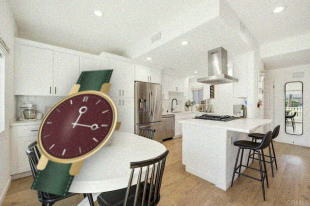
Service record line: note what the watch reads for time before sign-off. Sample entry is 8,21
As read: 12,16
